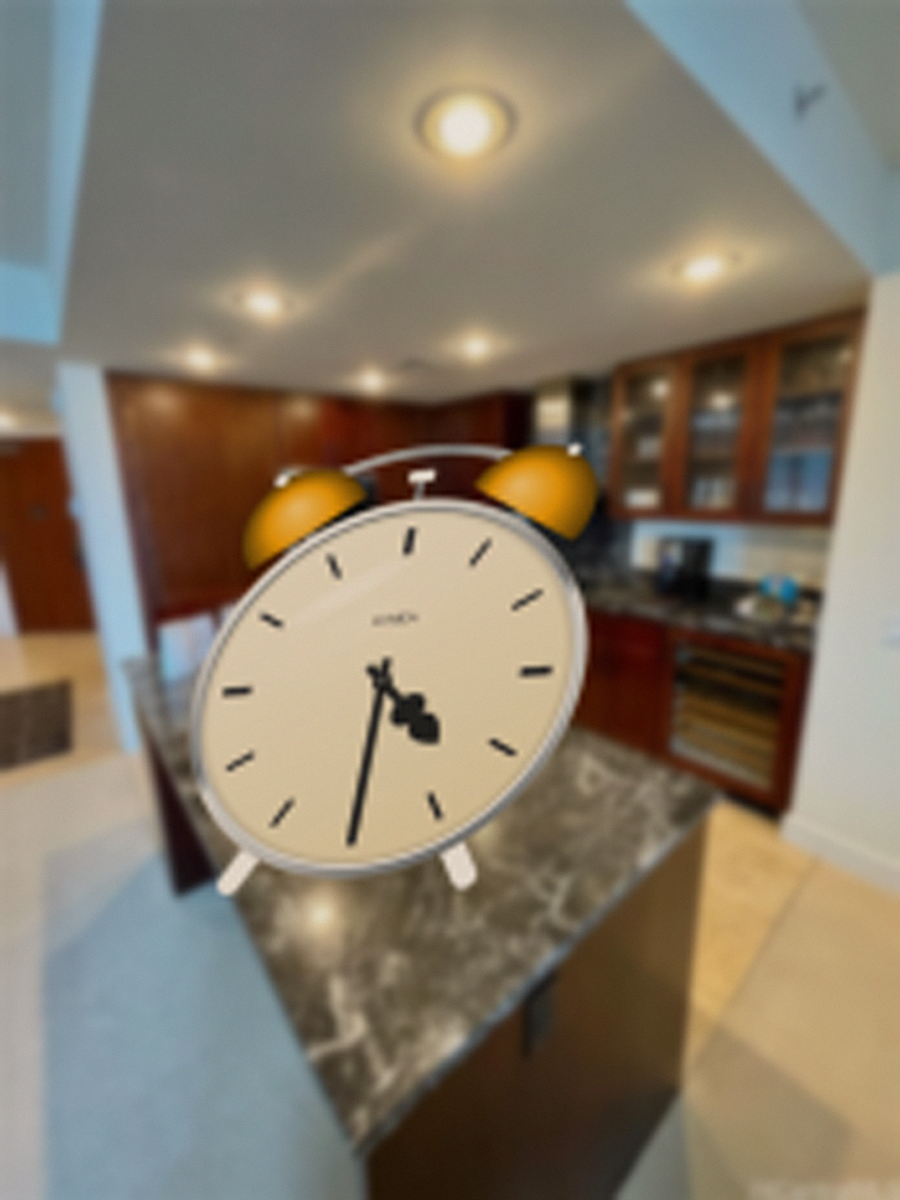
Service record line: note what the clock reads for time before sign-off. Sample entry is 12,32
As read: 4,30
